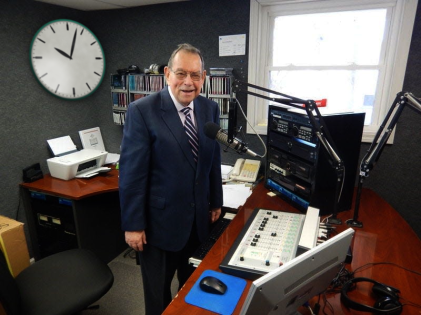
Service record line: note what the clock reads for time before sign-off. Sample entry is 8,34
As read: 10,03
